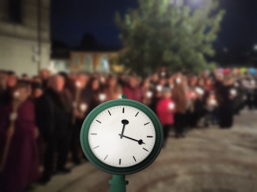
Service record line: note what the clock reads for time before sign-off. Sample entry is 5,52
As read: 12,18
